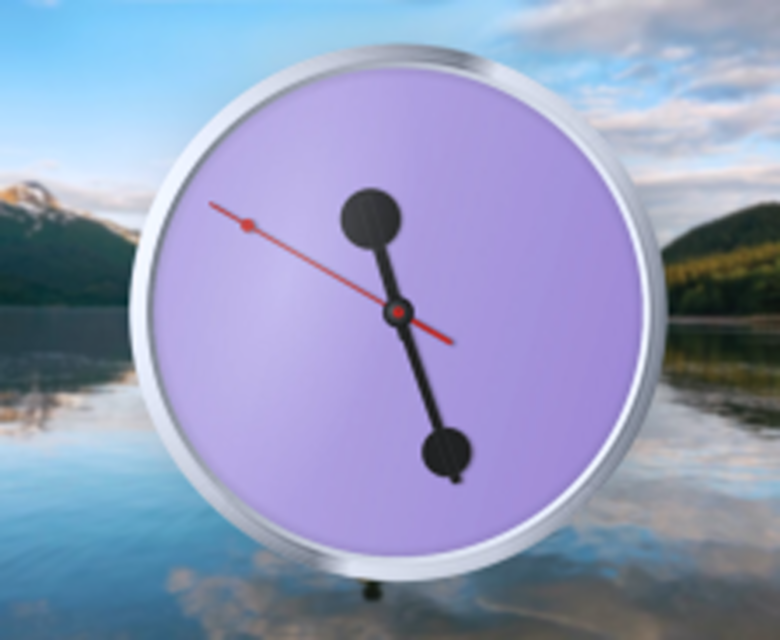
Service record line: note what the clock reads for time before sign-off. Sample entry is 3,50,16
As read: 11,26,50
